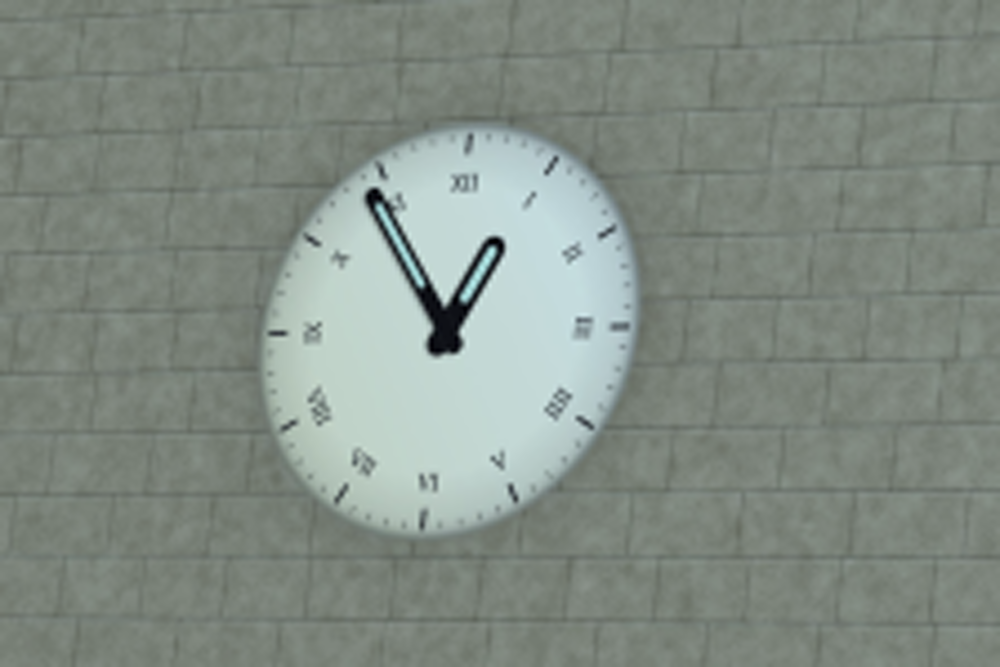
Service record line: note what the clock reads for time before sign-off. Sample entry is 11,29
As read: 12,54
